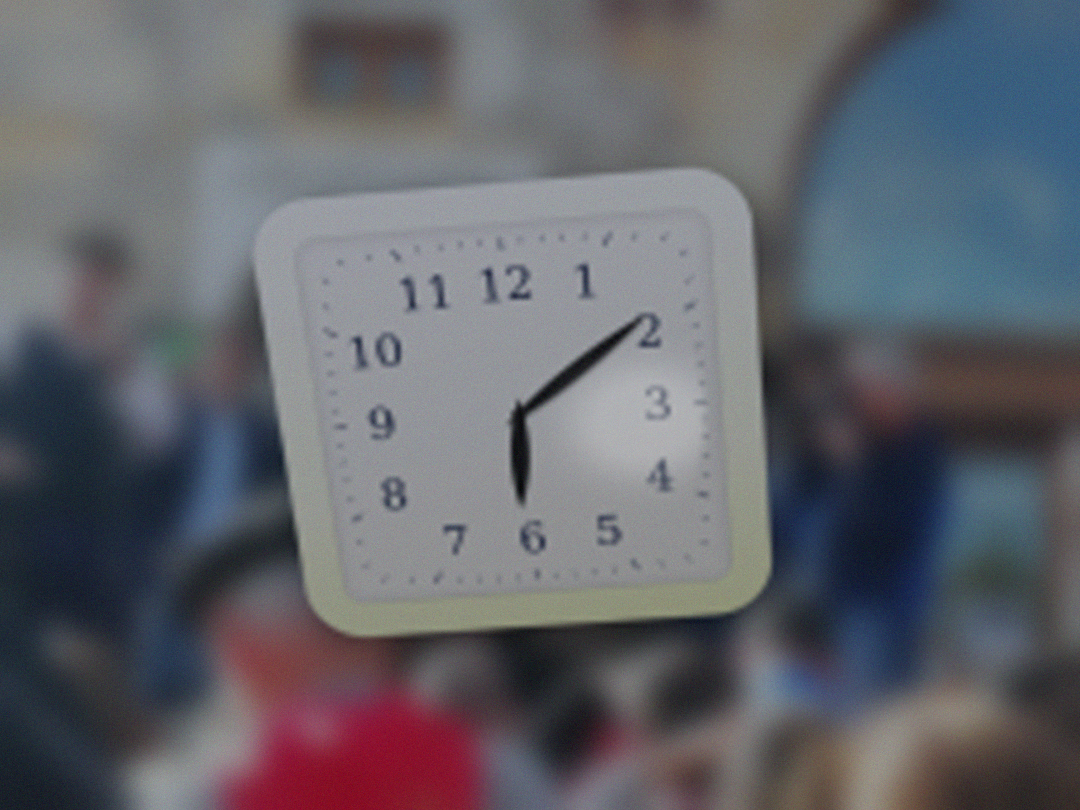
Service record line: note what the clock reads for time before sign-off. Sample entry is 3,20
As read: 6,09
